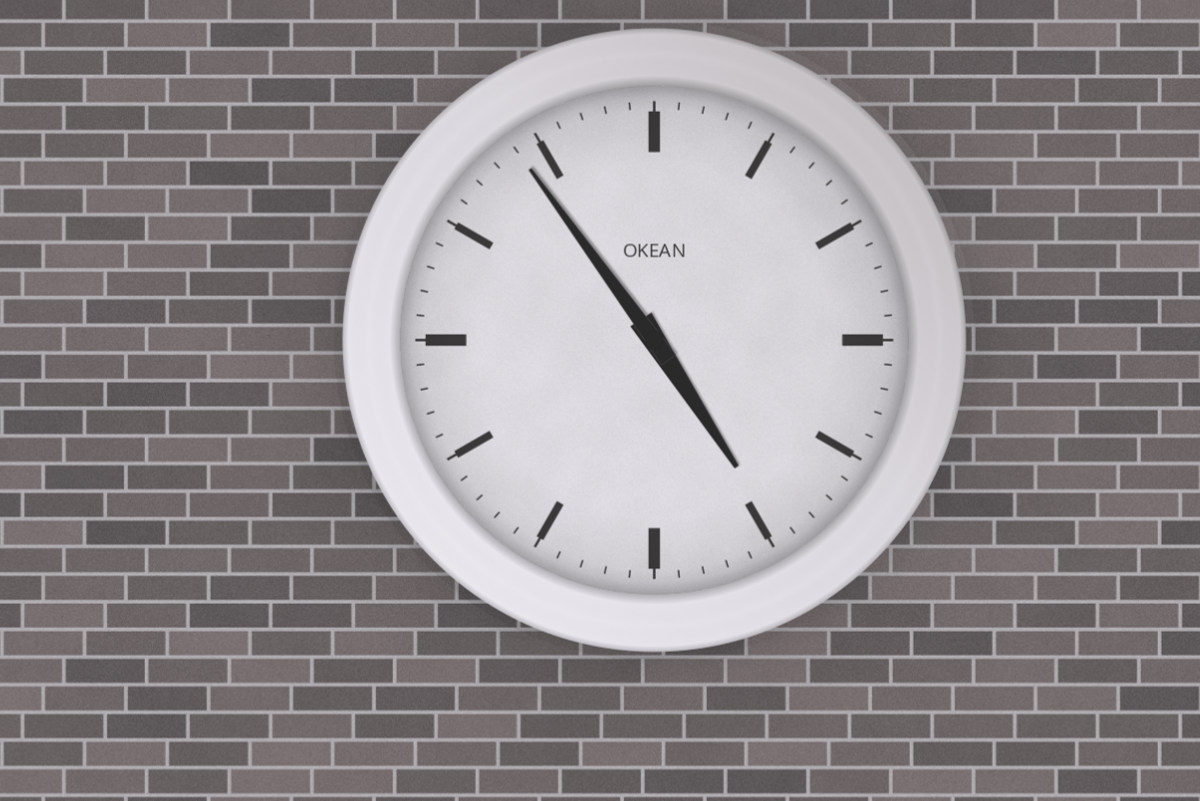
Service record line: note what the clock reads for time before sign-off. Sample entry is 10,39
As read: 4,54
